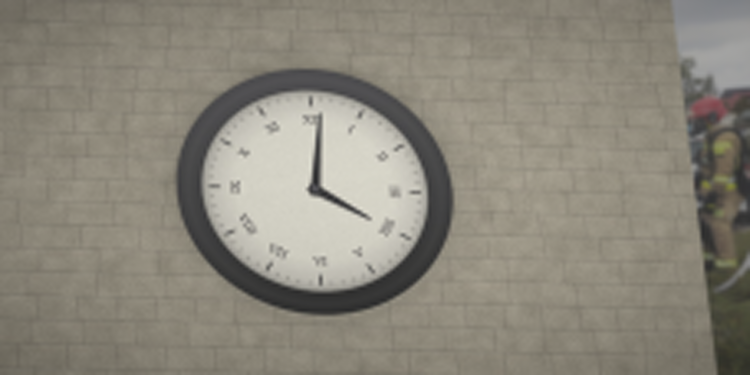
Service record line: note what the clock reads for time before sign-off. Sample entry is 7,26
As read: 4,01
